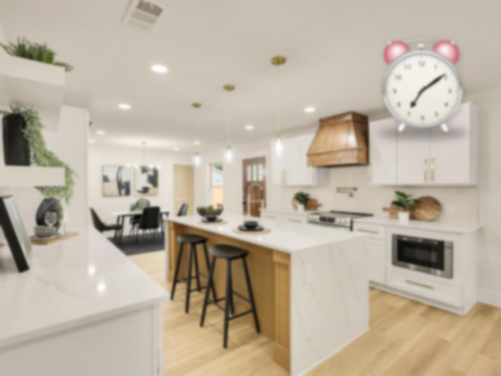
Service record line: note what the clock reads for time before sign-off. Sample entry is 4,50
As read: 7,09
